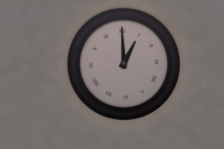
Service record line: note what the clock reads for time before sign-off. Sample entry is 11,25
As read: 1,00
